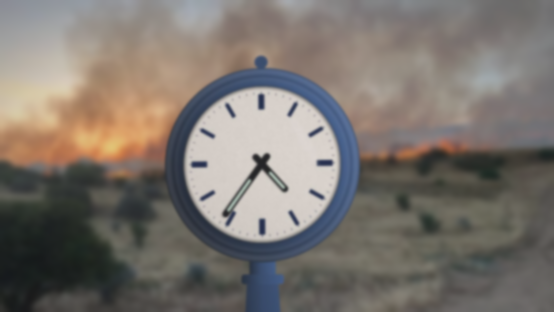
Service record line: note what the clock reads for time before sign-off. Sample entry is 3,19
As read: 4,36
